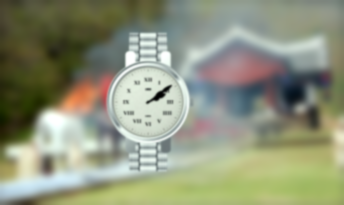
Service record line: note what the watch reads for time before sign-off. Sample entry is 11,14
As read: 2,09
